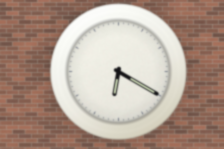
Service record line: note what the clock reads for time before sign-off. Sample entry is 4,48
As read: 6,20
